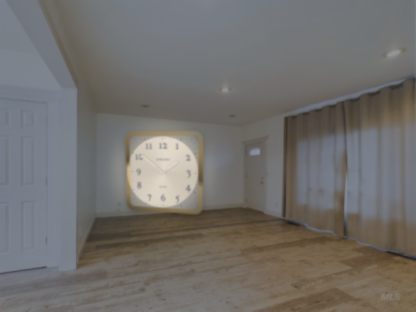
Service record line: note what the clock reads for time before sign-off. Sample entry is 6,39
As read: 1,51
